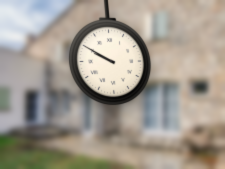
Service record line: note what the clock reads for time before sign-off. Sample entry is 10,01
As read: 9,50
